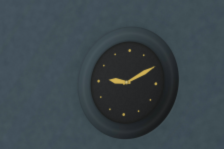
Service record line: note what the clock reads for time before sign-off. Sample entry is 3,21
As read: 9,10
